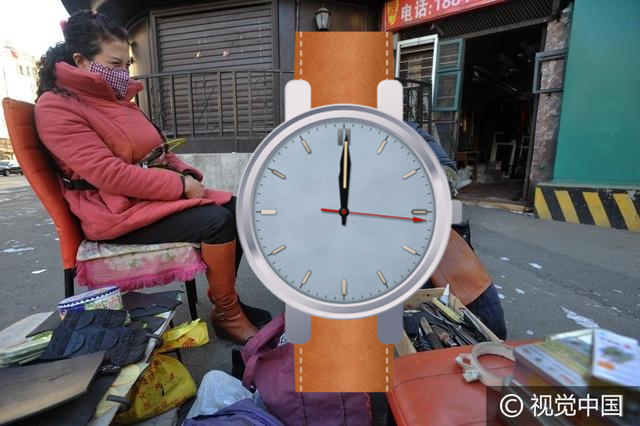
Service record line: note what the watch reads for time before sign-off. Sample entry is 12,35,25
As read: 12,00,16
